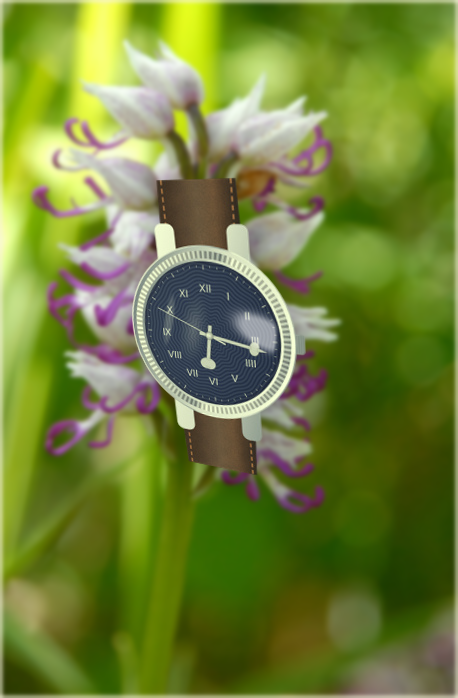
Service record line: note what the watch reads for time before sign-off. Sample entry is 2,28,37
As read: 6,16,49
